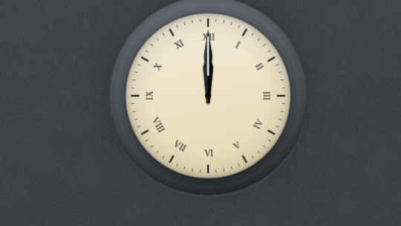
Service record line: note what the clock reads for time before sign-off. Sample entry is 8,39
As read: 12,00
